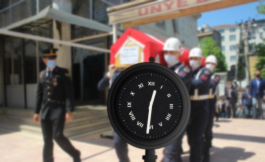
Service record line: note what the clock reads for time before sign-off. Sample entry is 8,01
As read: 12,31
